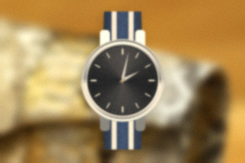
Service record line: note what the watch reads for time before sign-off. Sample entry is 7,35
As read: 2,02
